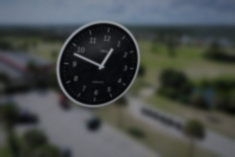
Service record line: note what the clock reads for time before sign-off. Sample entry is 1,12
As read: 12,48
